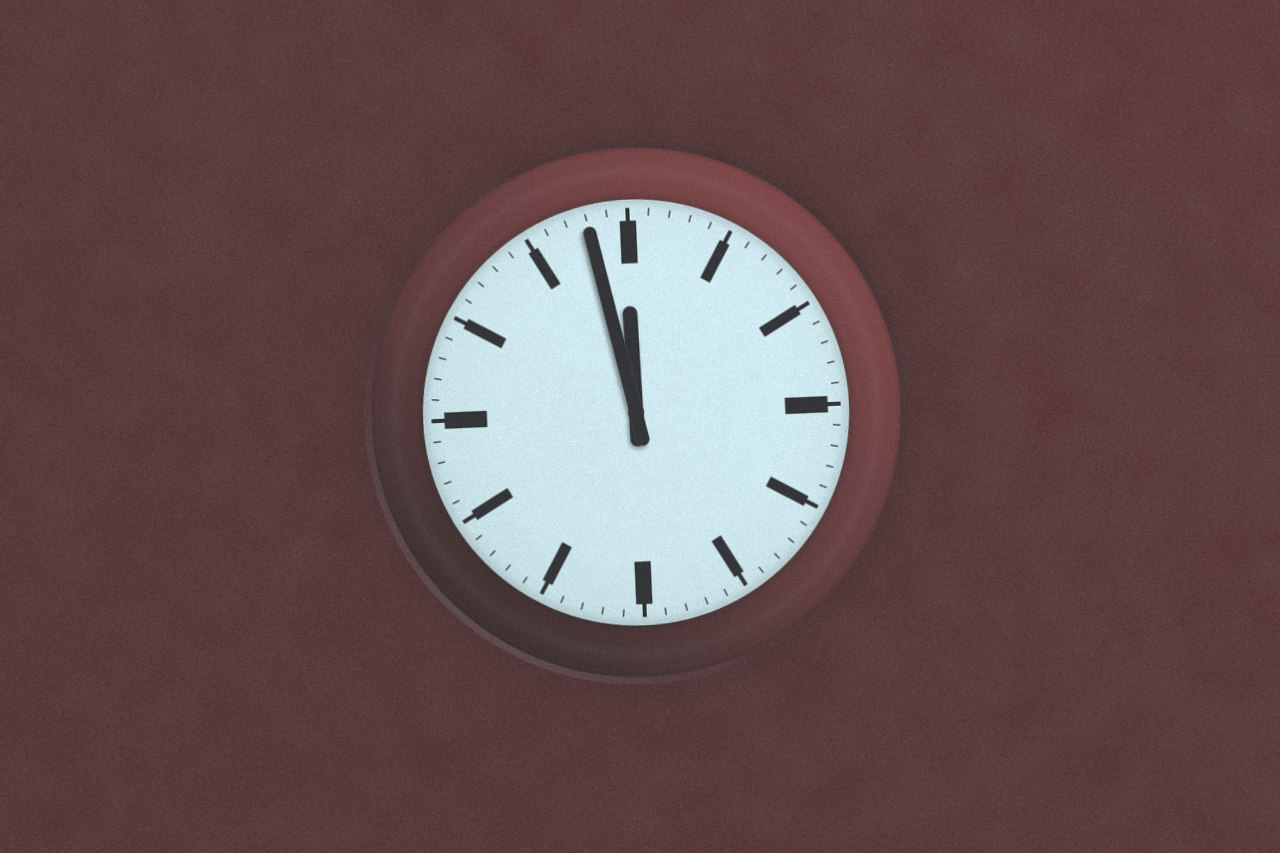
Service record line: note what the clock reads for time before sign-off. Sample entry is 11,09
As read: 11,58
